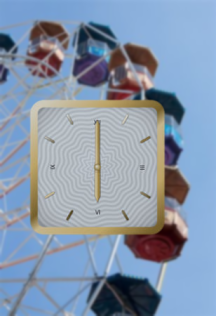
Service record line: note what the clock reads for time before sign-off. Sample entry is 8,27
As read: 6,00
